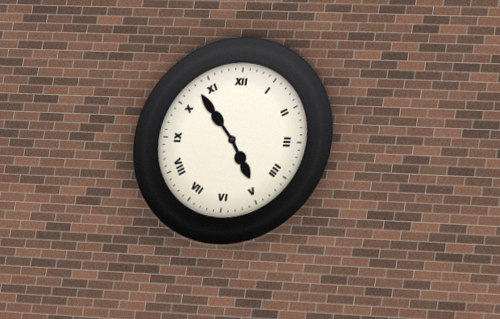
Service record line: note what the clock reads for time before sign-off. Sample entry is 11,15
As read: 4,53
